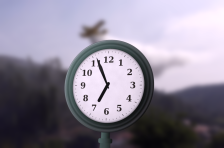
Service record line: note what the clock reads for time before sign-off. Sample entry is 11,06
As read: 6,56
